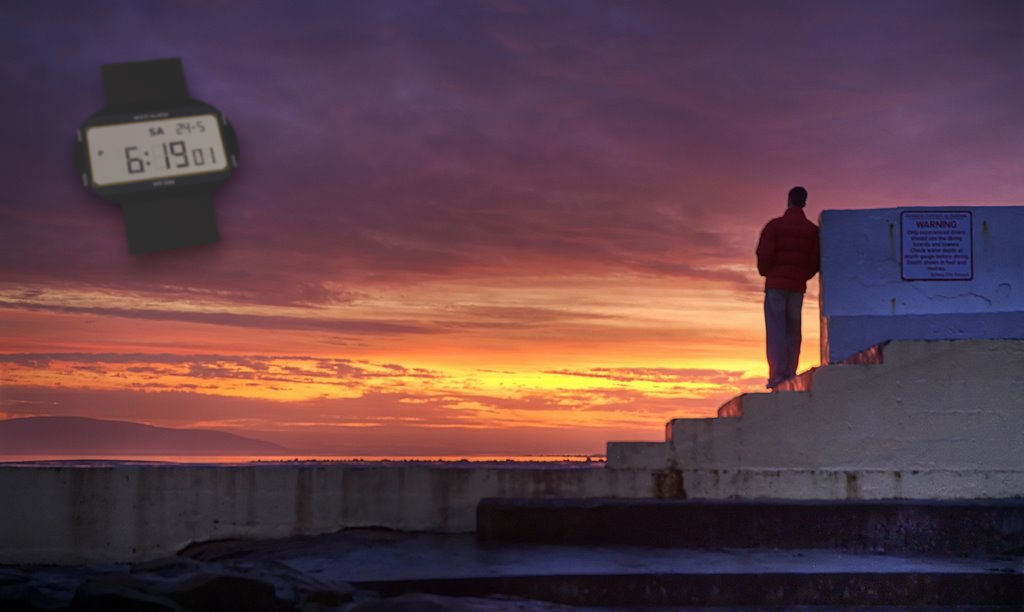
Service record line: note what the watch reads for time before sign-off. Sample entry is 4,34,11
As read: 6,19,01
